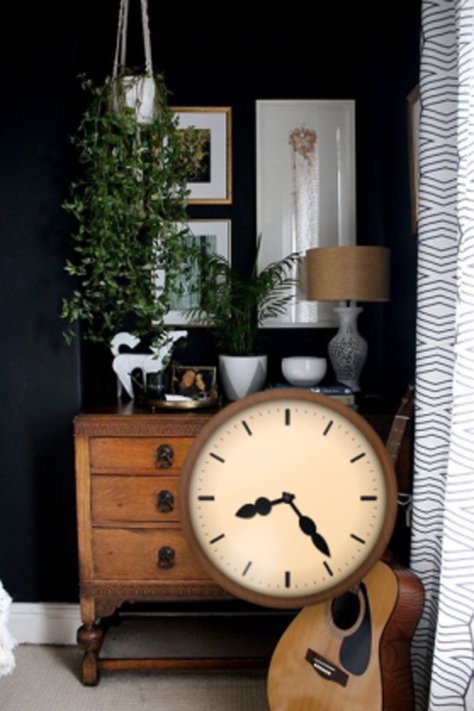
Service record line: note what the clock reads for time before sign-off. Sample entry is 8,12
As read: 8,24
